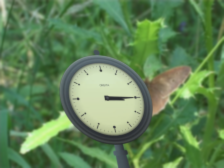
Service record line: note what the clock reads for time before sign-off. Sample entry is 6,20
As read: 3,15
